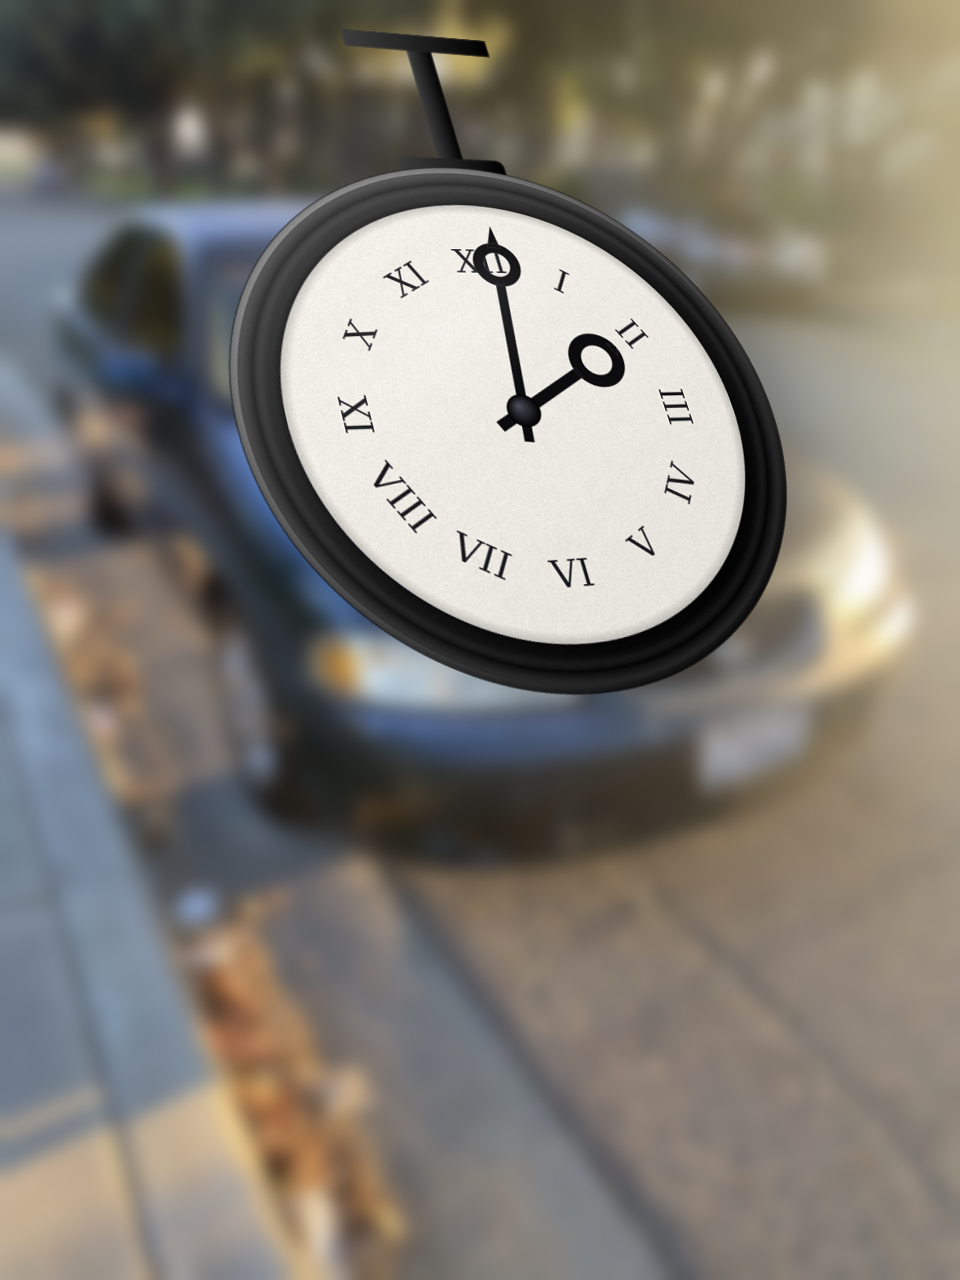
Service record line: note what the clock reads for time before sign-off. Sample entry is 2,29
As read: 2,01
